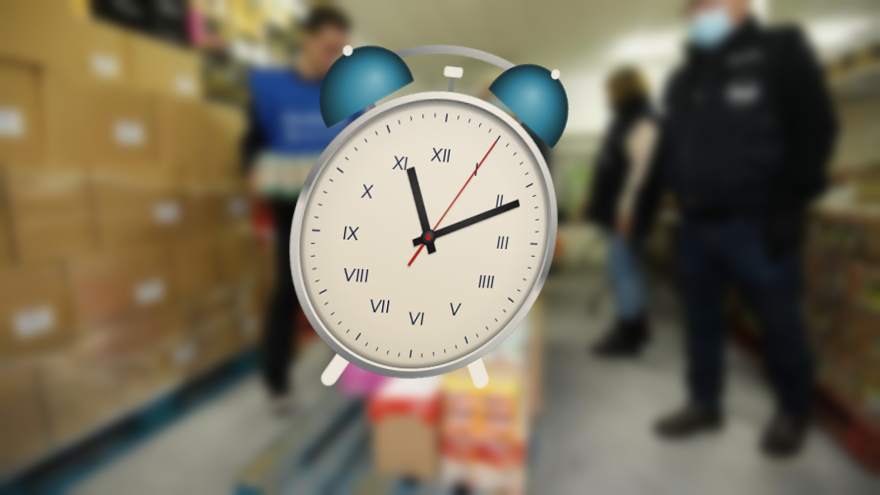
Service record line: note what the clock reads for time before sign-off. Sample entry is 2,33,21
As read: 11,11,05
